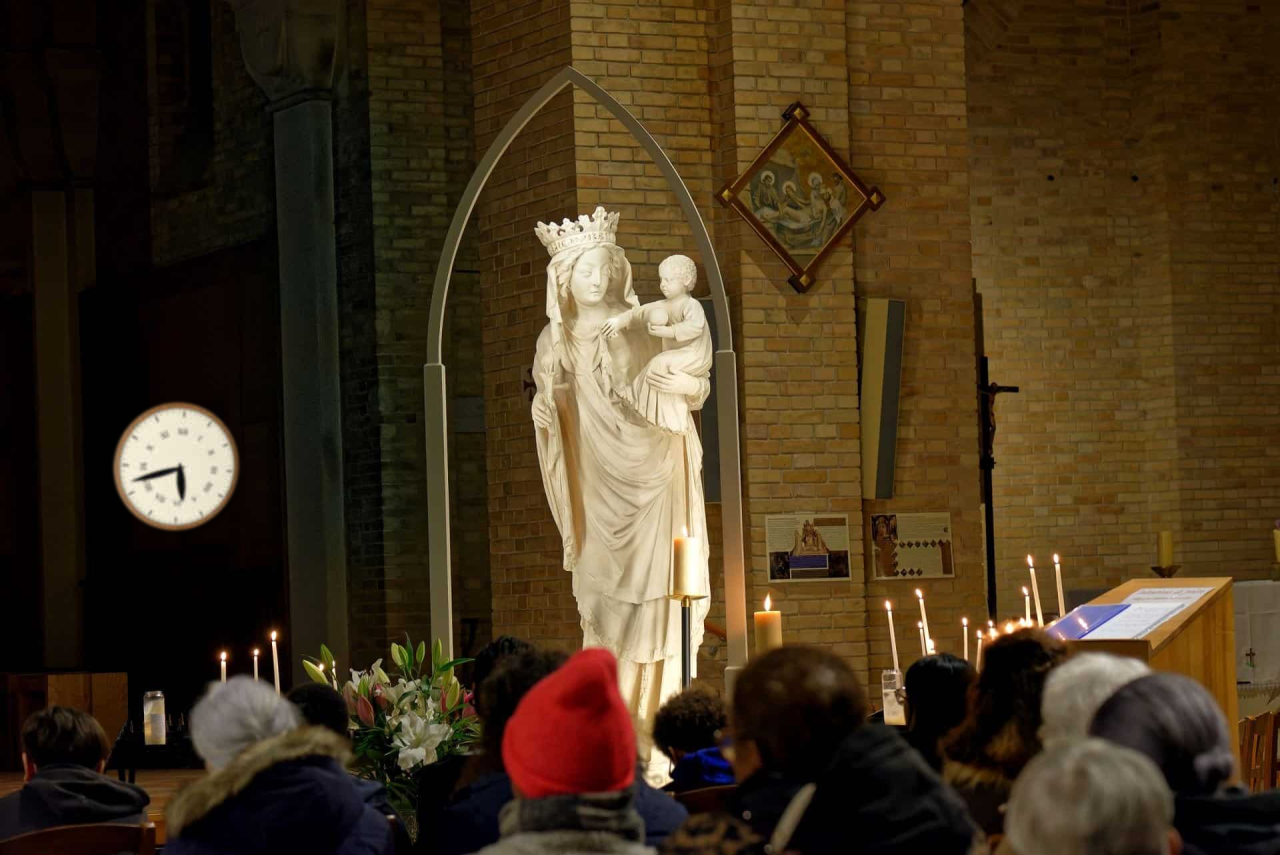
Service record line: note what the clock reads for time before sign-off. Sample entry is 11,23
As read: 5,42
